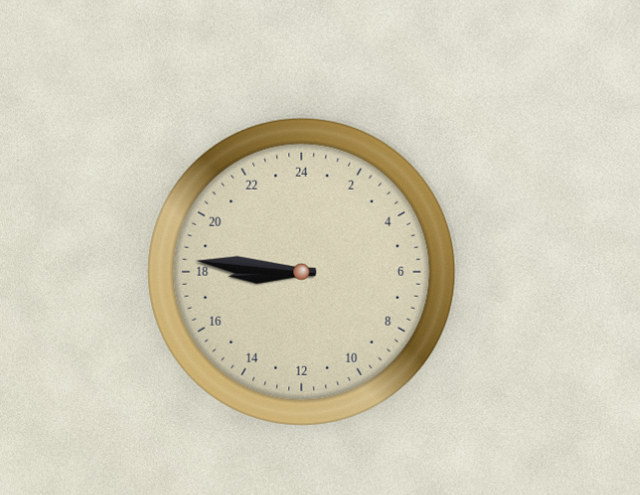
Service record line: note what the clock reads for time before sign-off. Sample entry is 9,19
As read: 17,46
